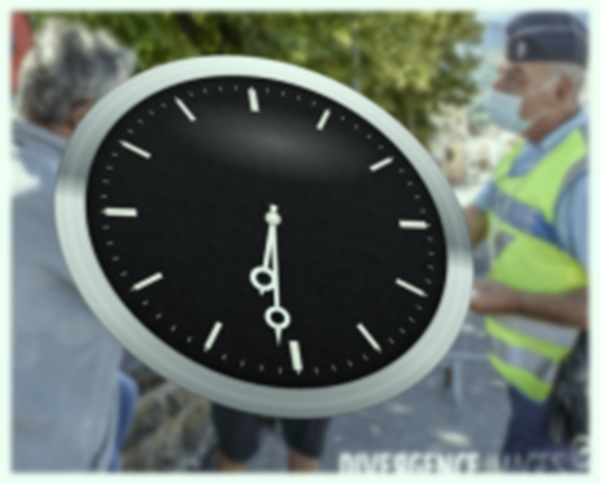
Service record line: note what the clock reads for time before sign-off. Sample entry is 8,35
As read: 6,31
